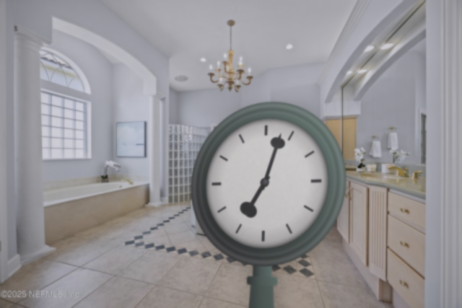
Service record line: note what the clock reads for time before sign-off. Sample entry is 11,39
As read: 7,03
